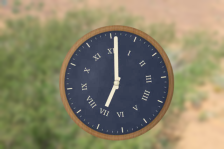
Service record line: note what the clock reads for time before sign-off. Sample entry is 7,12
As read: 7,01
